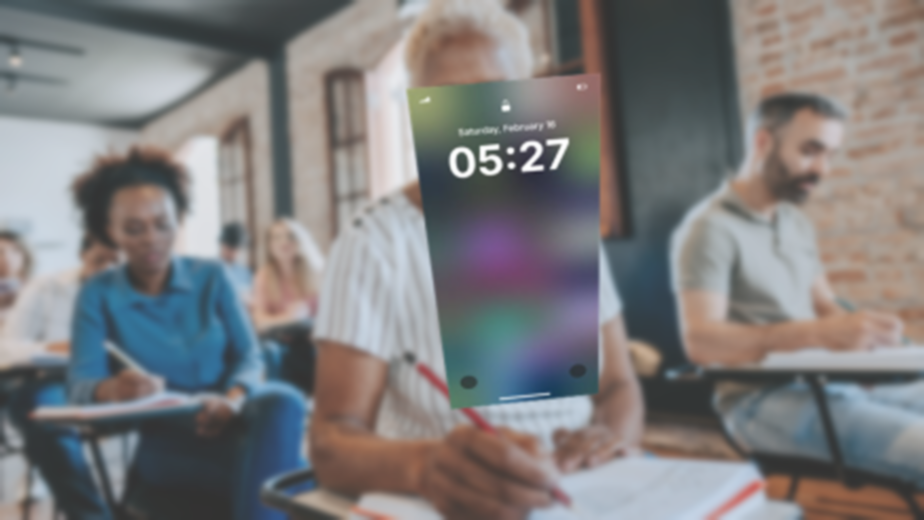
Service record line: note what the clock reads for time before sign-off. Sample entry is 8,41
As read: 5,27
